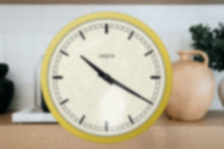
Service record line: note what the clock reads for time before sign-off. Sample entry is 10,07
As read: 10,20
